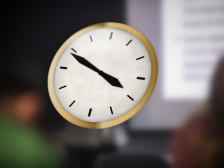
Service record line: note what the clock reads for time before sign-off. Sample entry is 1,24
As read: 3,49
